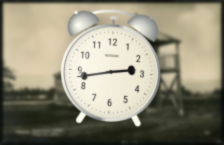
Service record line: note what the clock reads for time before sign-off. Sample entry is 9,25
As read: 2,43
